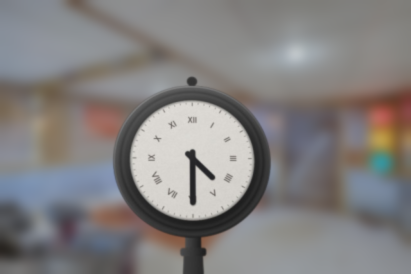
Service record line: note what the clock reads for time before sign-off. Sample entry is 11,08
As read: 4,30
